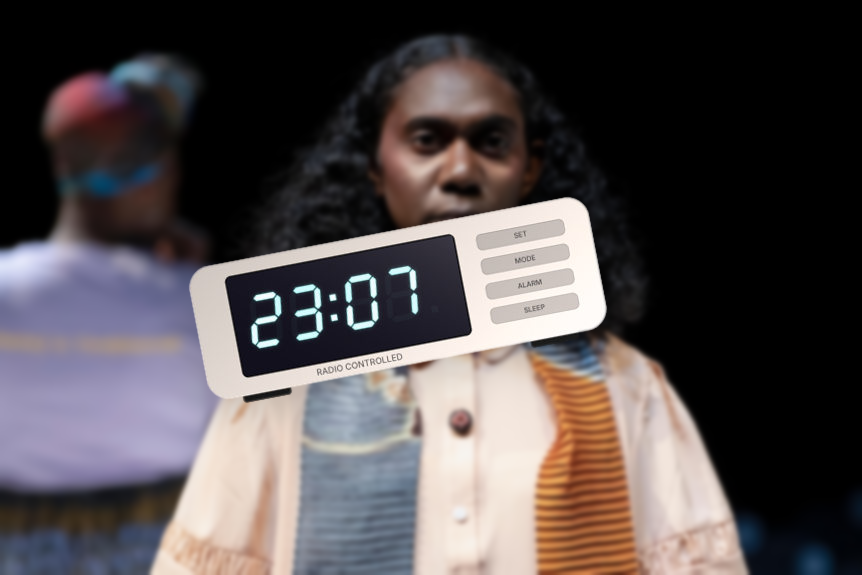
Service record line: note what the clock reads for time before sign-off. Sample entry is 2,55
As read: 23,07
